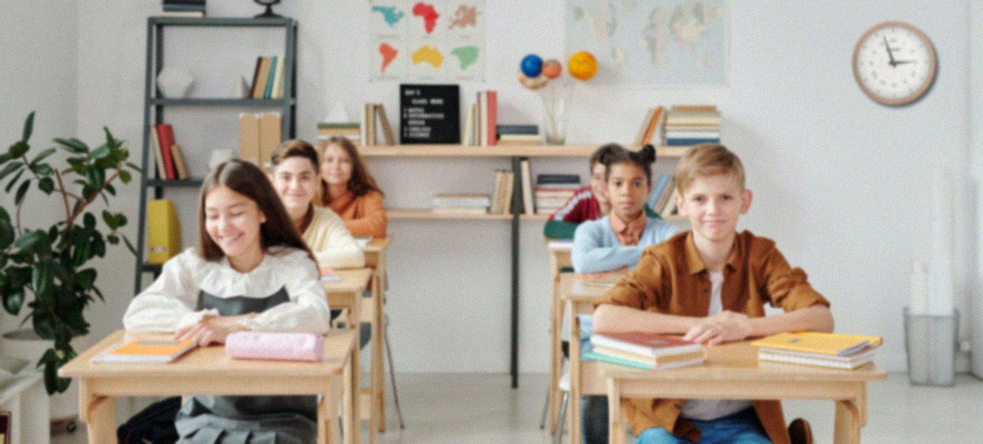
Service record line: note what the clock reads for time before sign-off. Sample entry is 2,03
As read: 2,57
